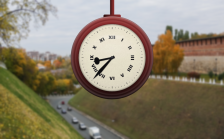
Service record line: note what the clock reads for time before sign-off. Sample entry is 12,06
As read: 8,37
